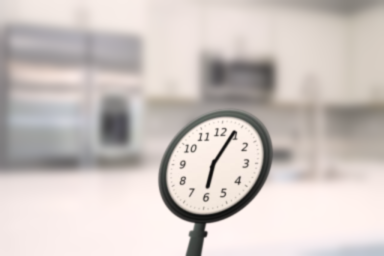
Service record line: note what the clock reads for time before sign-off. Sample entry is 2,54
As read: 6,04
